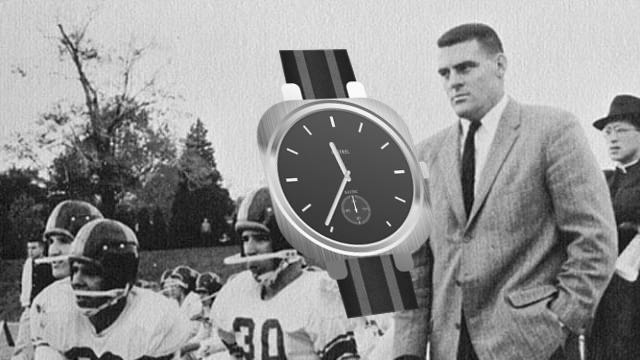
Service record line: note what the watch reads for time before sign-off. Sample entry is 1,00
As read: 11,36
